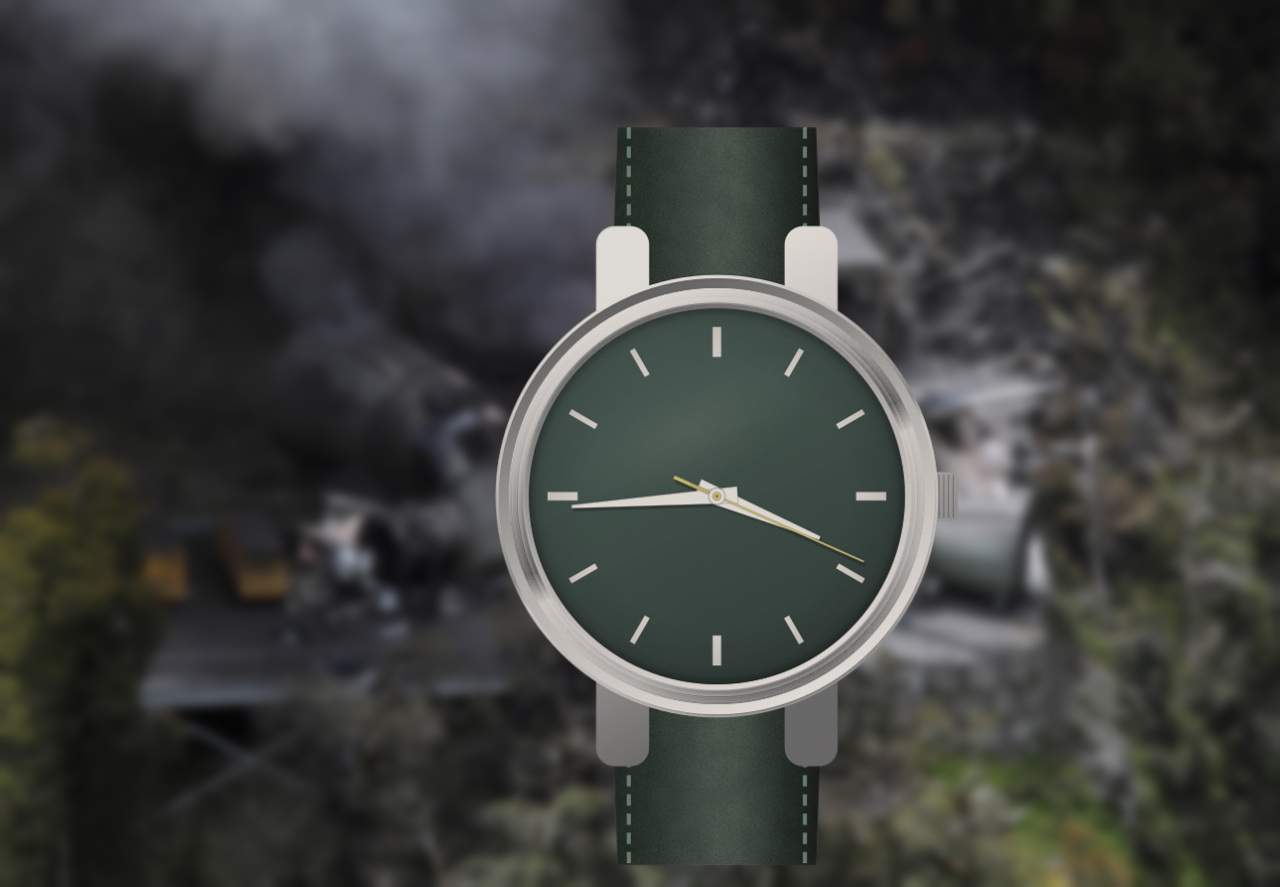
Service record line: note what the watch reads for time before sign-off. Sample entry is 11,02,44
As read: 3,44,19
